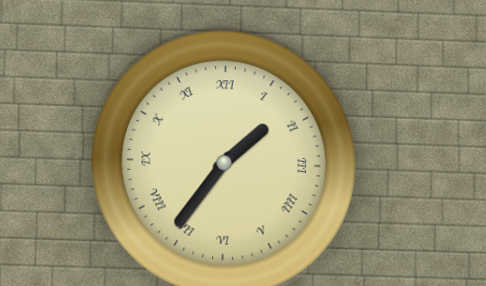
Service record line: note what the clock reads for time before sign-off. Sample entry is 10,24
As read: 1,36
